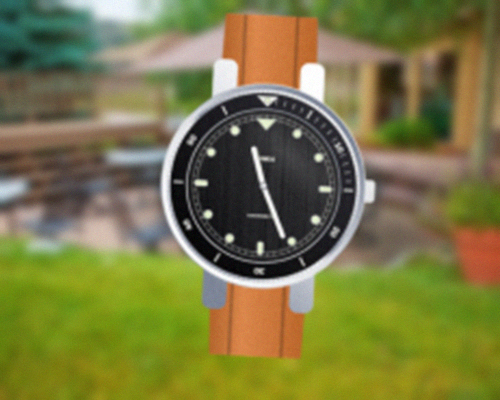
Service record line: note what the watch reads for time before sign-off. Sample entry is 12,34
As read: 11,26
